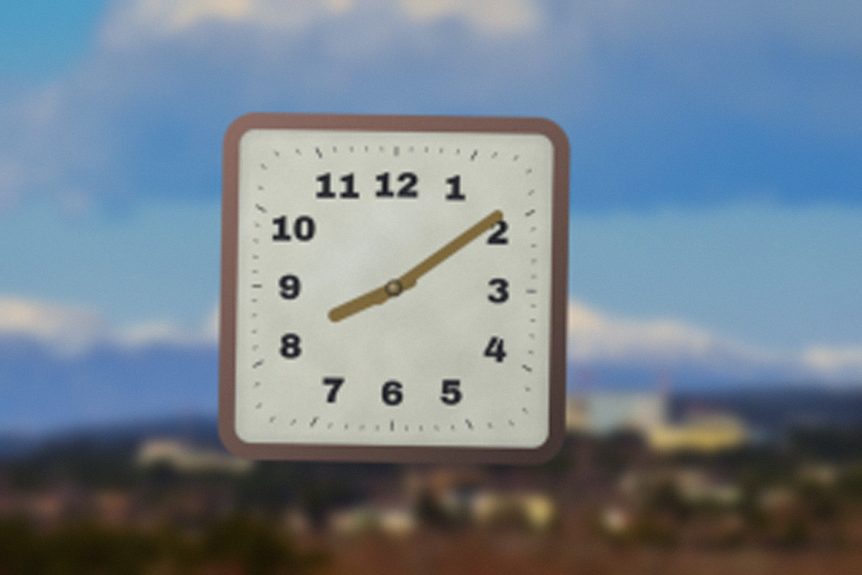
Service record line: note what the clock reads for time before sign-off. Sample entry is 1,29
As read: 8,09
